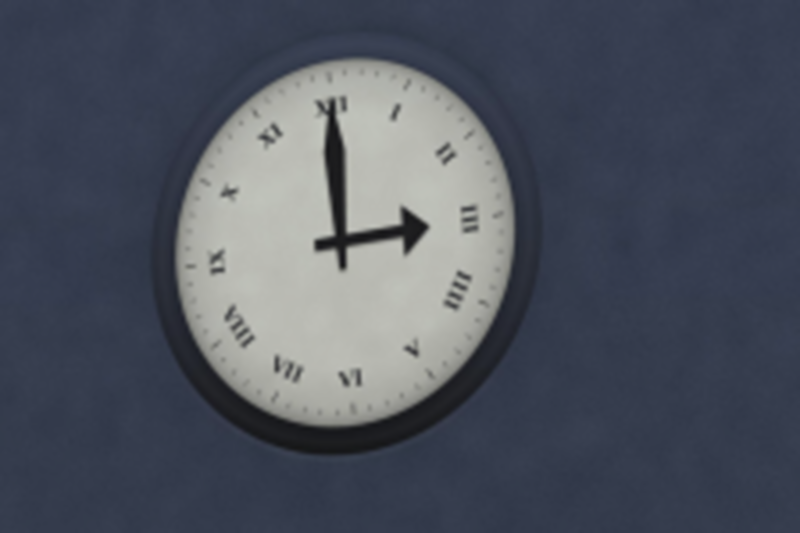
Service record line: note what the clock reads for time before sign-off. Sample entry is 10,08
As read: 3,00
